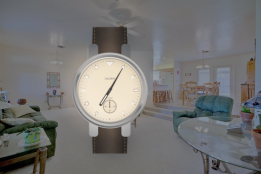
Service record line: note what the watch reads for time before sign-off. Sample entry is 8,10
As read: 7,05
